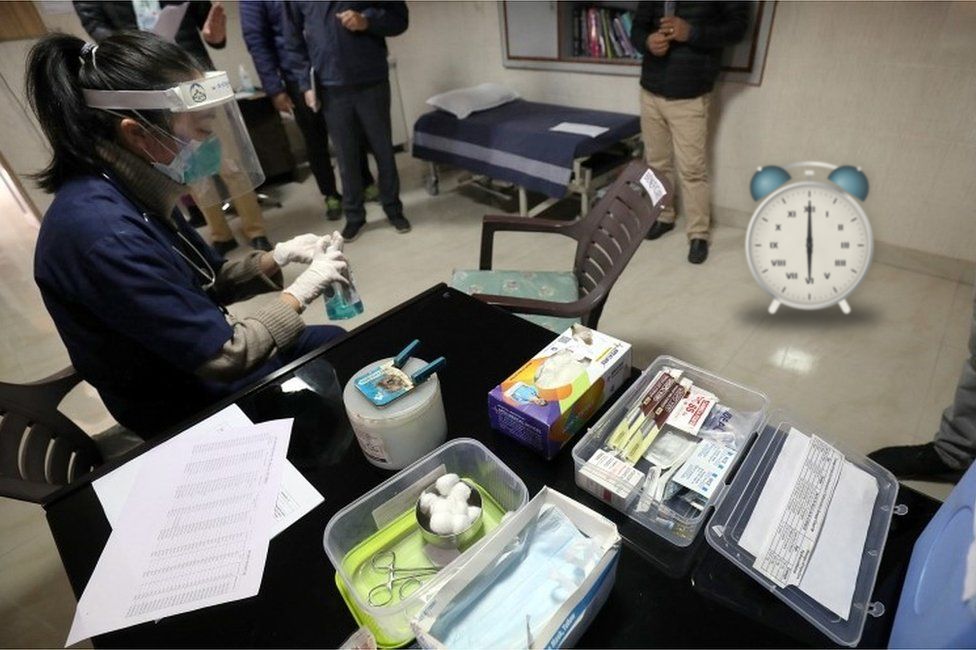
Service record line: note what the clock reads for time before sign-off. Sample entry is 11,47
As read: 6,00
